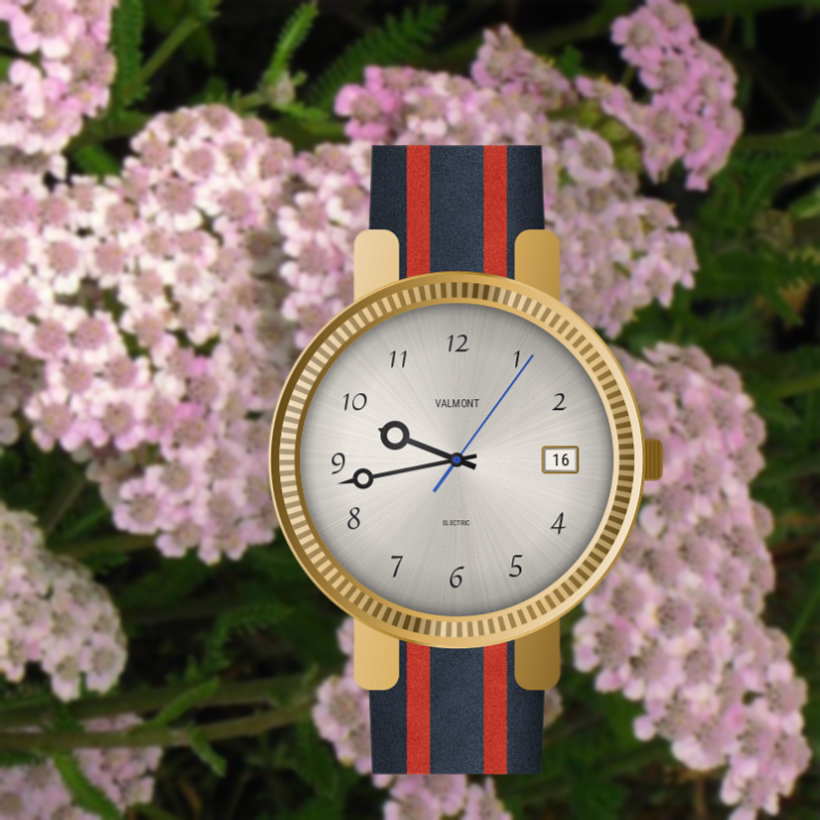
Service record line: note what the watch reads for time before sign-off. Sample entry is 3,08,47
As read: 9,43,06
